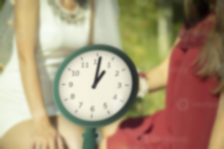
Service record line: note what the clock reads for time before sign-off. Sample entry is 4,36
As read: 1,01
